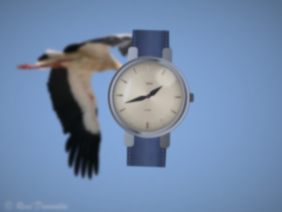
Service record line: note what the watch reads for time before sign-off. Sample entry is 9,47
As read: 1,42
